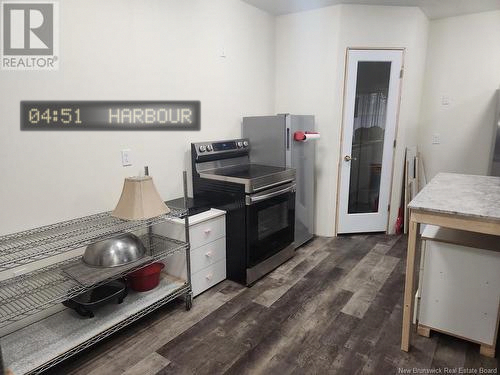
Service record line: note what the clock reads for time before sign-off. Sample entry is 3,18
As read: 4,51
